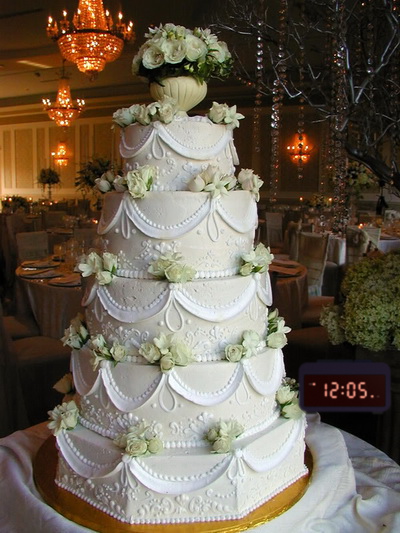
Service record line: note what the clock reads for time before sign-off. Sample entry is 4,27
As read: 12,05
